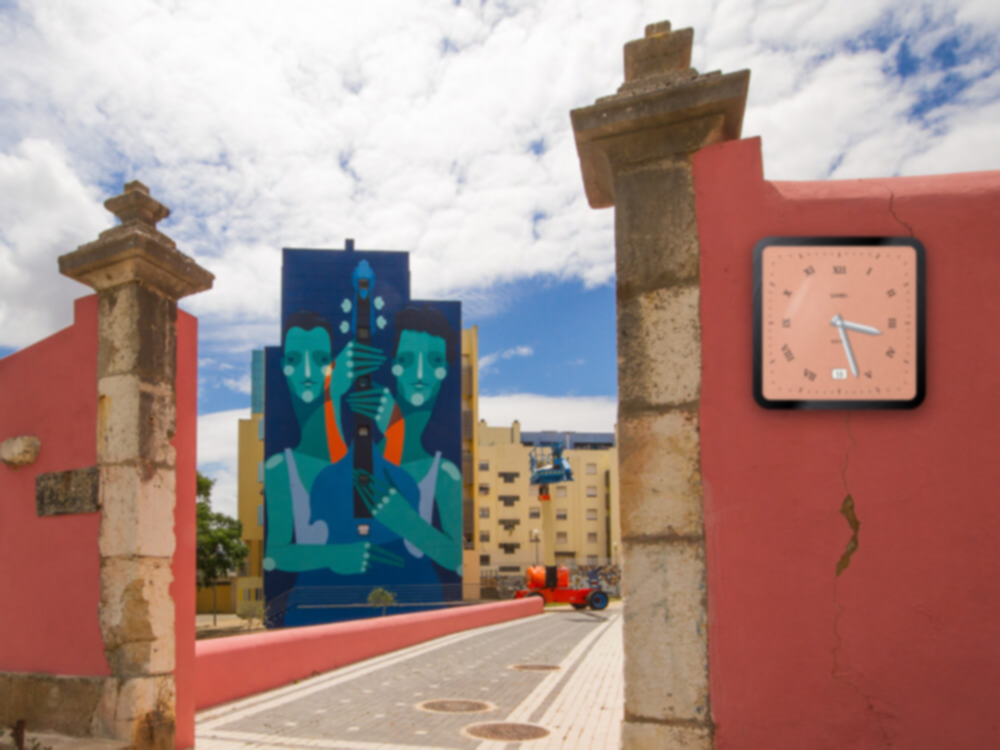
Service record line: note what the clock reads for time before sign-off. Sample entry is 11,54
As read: 3,27
